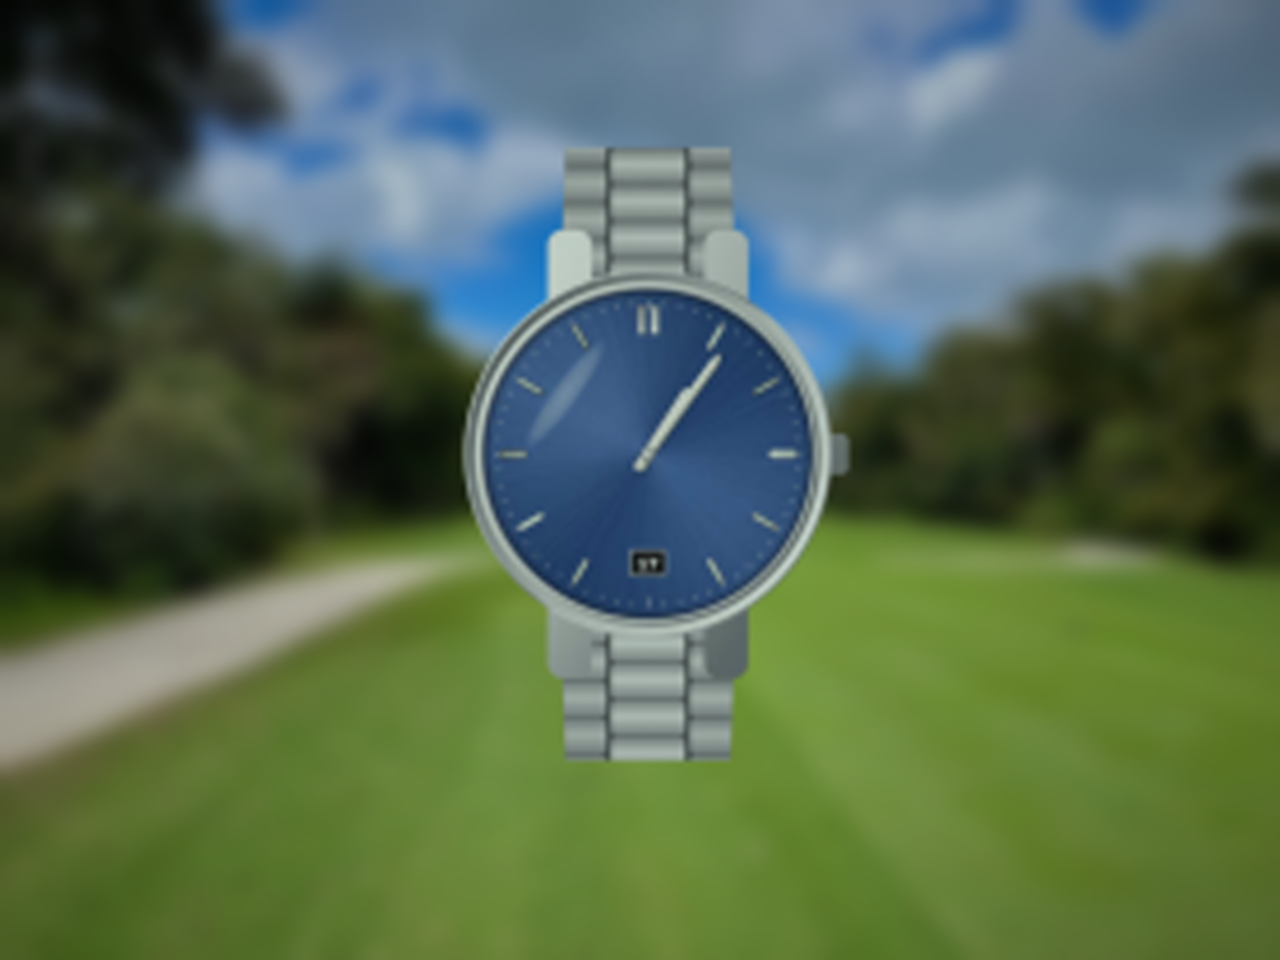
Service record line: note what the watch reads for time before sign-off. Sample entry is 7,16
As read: 1,06
